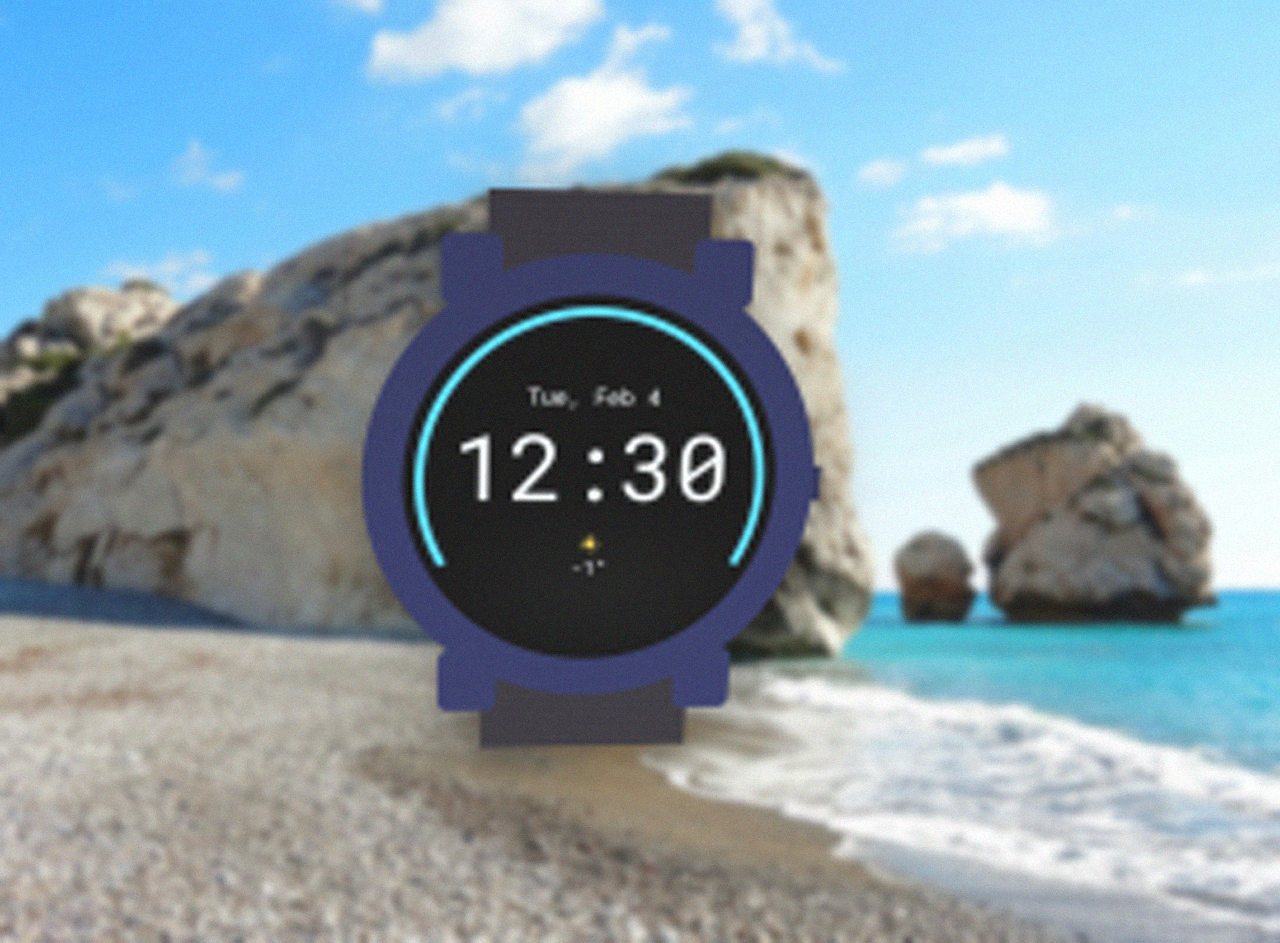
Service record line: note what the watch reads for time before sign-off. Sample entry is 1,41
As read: 12,30
